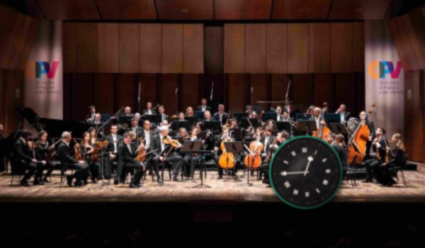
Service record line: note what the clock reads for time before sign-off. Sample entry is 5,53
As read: 12,45
